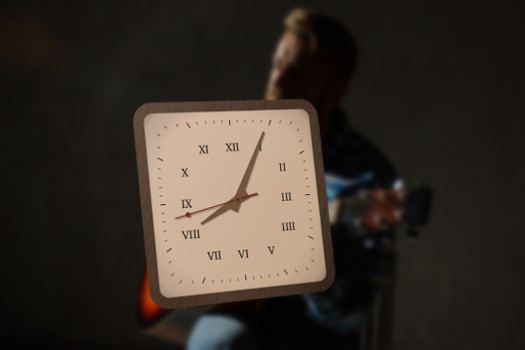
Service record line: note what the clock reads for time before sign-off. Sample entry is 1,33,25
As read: 8,04,43
